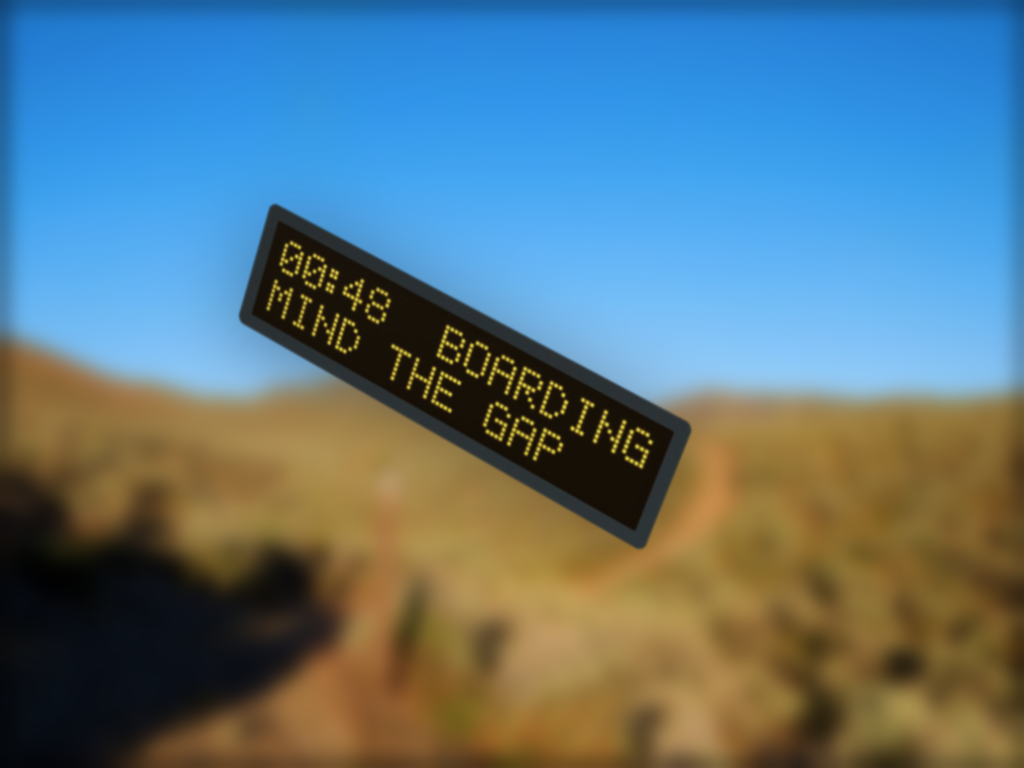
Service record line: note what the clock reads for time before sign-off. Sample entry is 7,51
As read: 0,48
